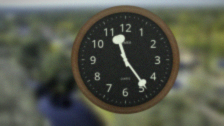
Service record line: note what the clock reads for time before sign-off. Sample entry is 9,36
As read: 11,24
